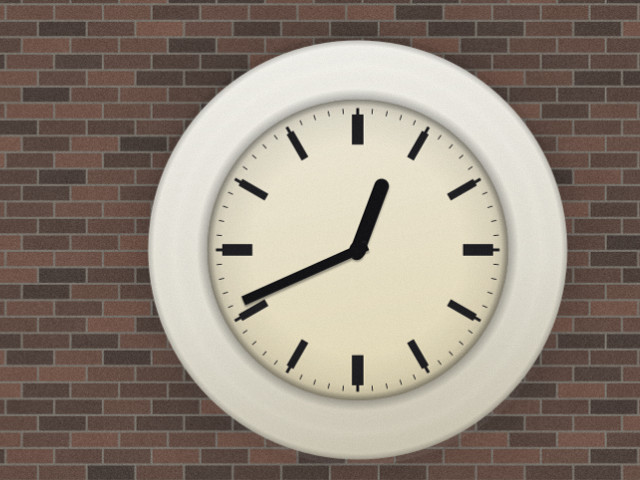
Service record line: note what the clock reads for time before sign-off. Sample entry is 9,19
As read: 12,41
